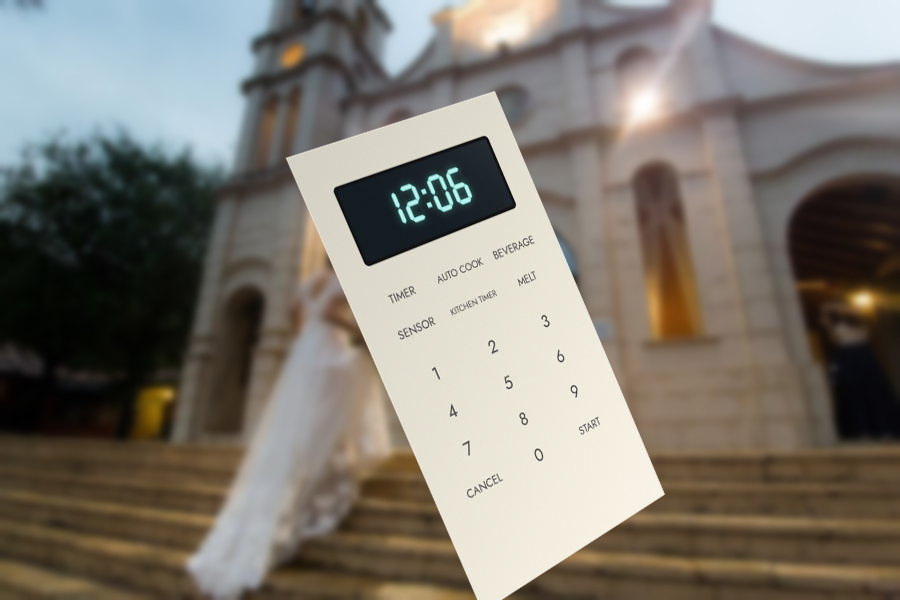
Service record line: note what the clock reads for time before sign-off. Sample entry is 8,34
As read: 12,06
